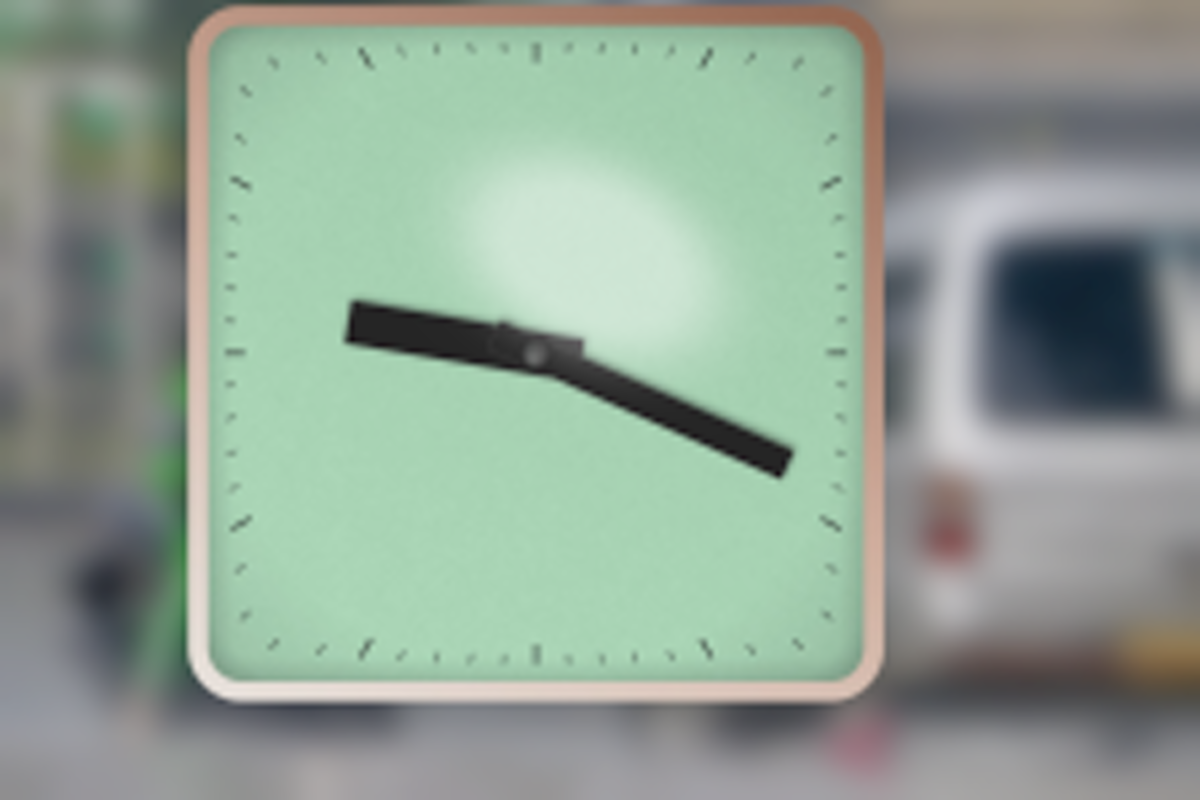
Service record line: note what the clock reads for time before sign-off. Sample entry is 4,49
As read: 9,19
